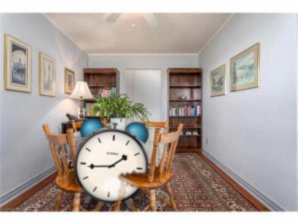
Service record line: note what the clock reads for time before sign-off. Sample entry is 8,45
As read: 1,44
